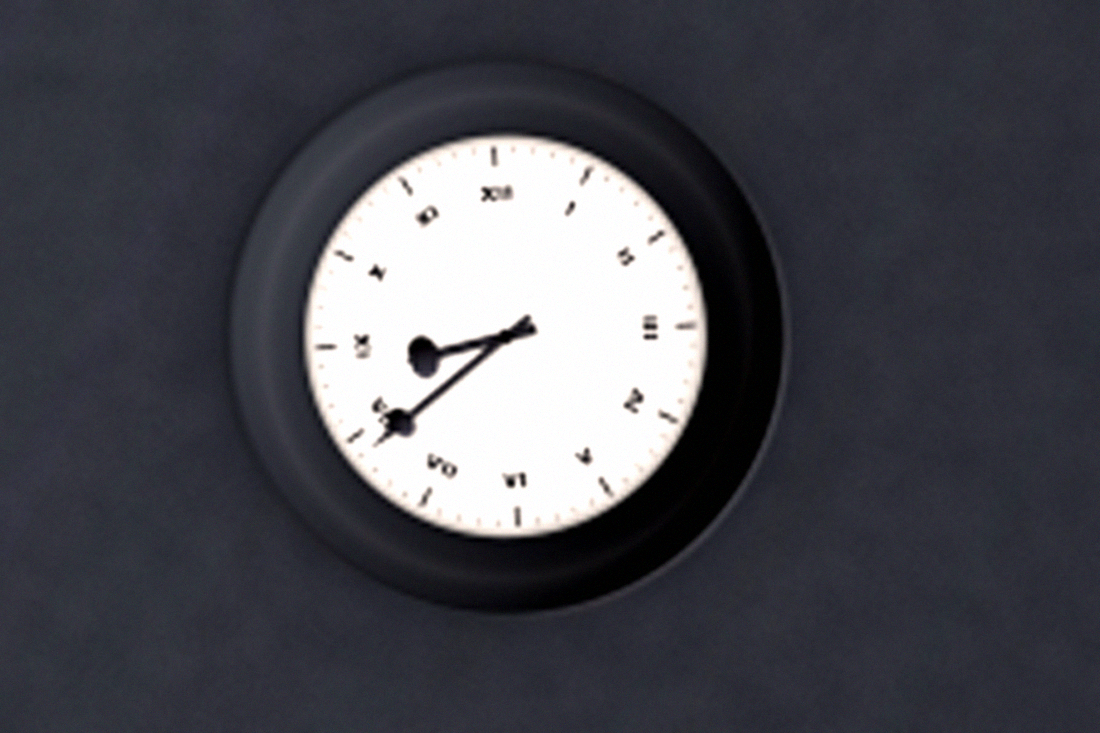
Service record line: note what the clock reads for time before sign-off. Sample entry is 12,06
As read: 8,39
